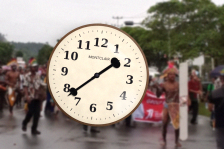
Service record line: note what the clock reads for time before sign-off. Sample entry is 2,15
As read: 1,38
